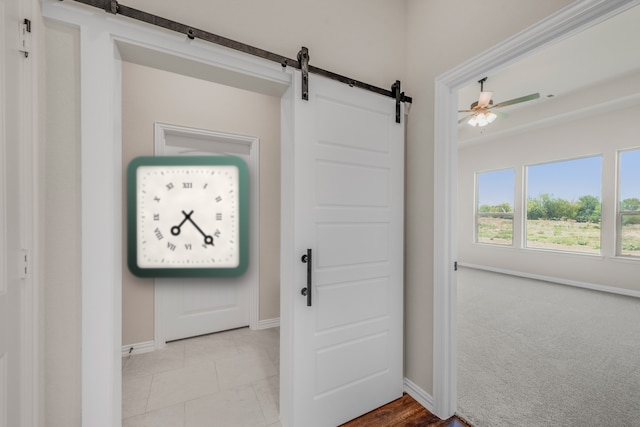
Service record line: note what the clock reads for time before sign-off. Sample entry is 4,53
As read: 7,23
